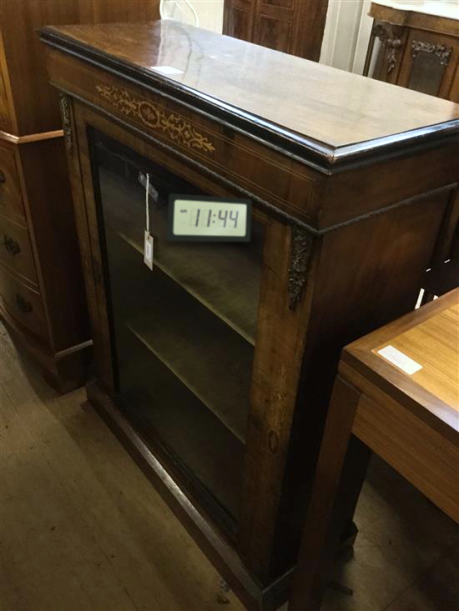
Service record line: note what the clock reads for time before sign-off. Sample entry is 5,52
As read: 11,44
